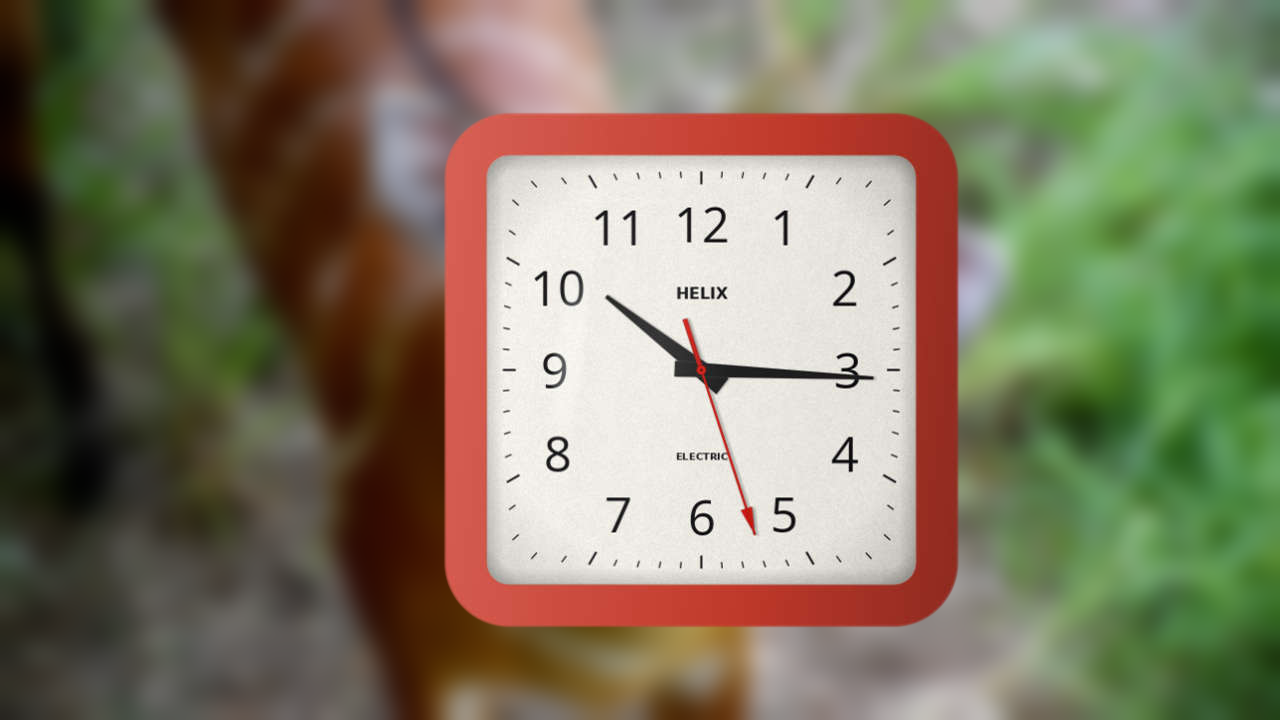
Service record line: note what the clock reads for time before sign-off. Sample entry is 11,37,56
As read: 10,15,27
